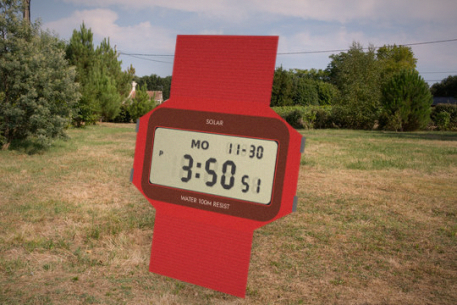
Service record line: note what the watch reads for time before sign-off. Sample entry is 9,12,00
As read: 3,50,51
